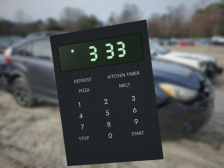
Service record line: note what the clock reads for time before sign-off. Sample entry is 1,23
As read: 3,33
